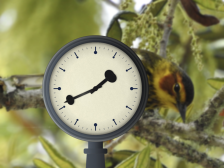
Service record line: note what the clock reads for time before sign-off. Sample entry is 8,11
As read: 1,41
